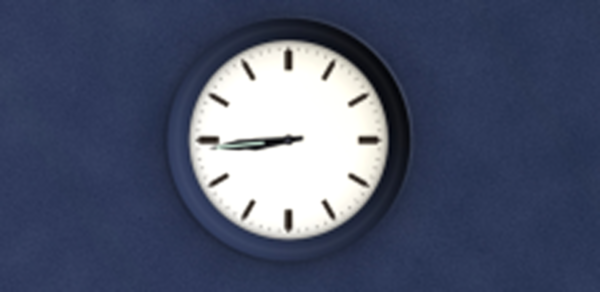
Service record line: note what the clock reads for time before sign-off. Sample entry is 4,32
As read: 8,44
